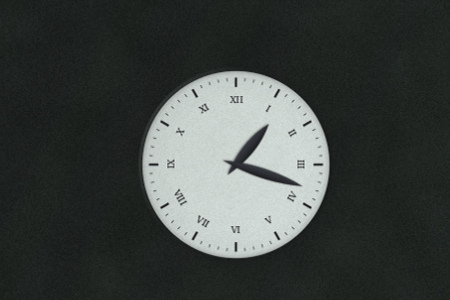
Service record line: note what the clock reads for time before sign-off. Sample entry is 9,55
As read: 1,18
